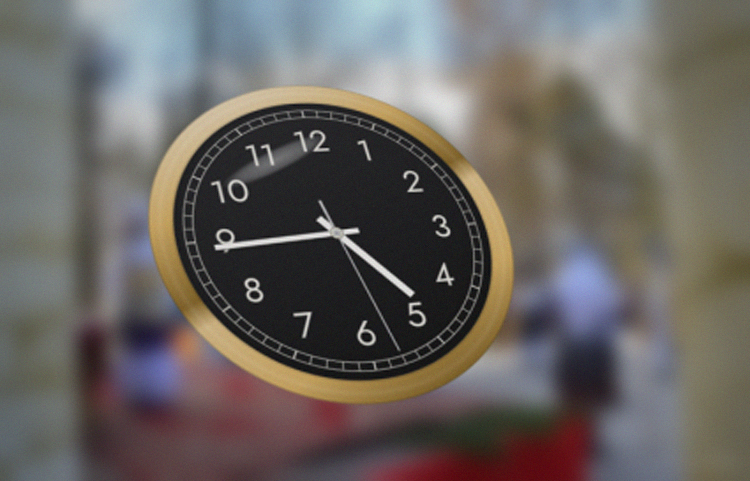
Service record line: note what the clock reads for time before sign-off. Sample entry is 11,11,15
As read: 4,44,28
